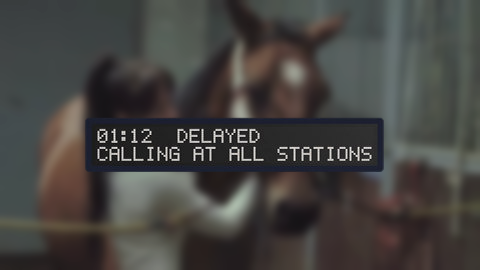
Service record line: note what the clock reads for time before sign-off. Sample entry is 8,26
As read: 1,12
